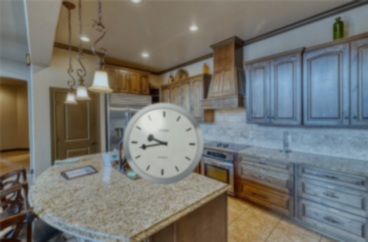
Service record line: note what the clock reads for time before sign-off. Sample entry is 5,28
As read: 9,43
